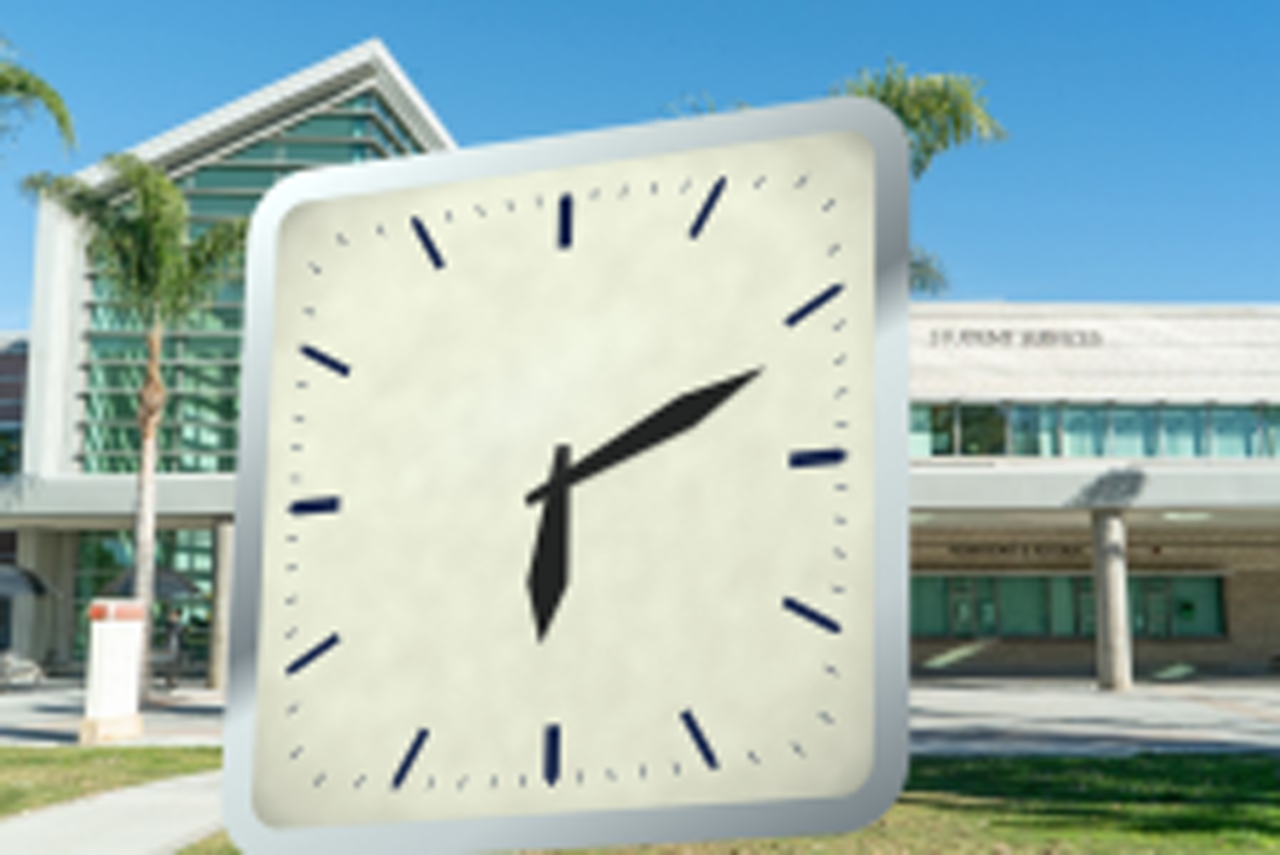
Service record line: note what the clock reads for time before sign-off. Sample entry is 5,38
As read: 6,11
